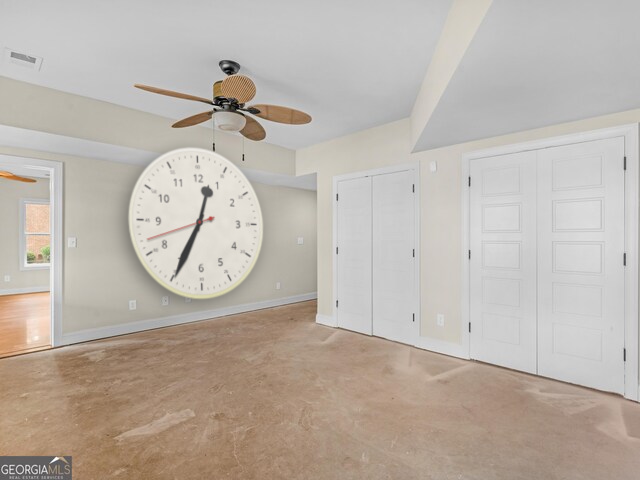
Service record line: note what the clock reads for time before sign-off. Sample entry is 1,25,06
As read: 12,34,42
